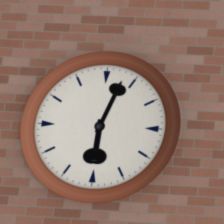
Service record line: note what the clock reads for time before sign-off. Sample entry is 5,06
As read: 6,03
